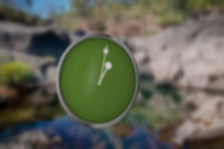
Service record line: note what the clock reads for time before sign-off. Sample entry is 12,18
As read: 1,02
